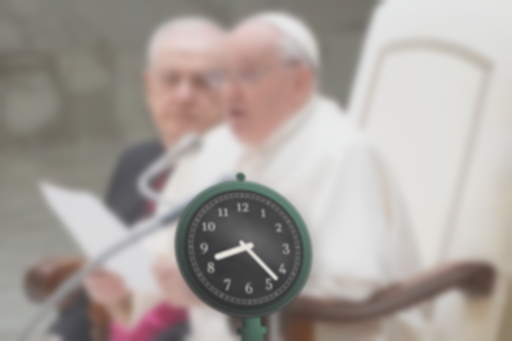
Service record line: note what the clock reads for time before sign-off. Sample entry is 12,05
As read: 8,23
